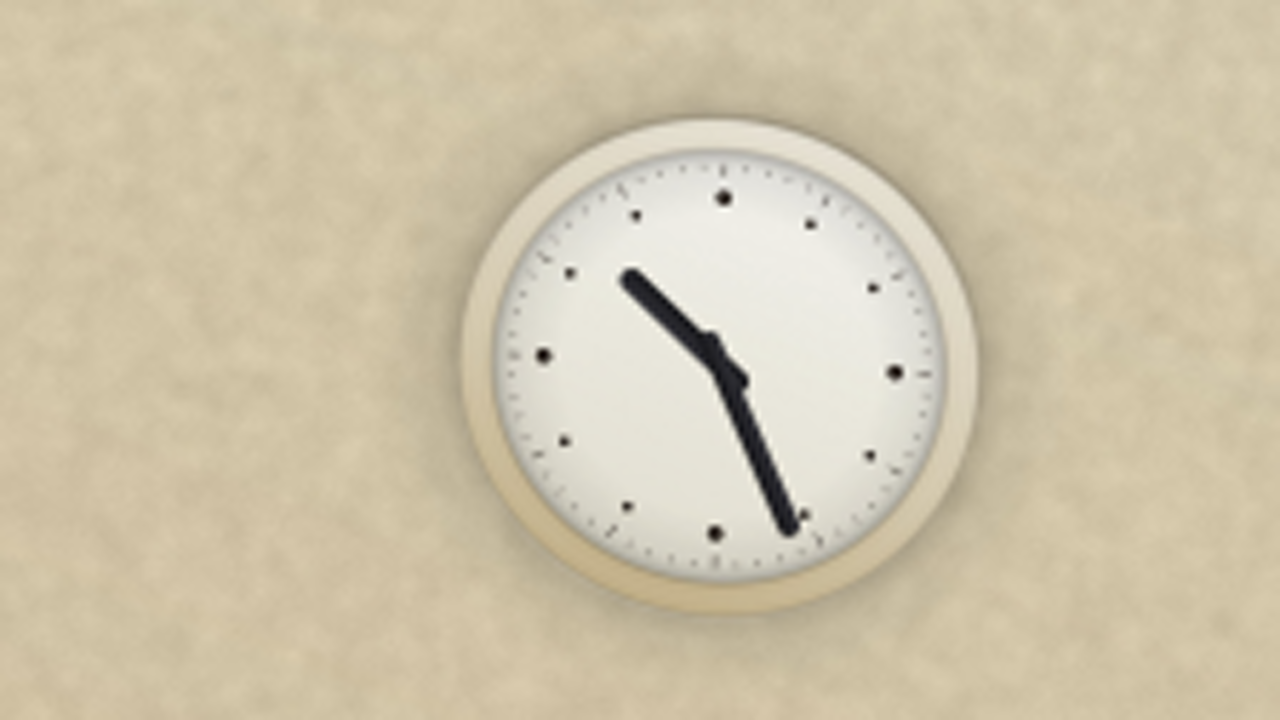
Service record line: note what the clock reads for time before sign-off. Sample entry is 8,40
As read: 10,26
